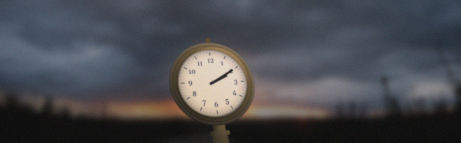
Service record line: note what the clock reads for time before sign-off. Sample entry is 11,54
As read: 2,10
